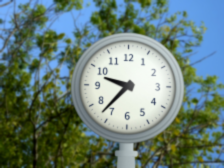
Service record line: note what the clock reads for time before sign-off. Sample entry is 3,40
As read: 9,37
